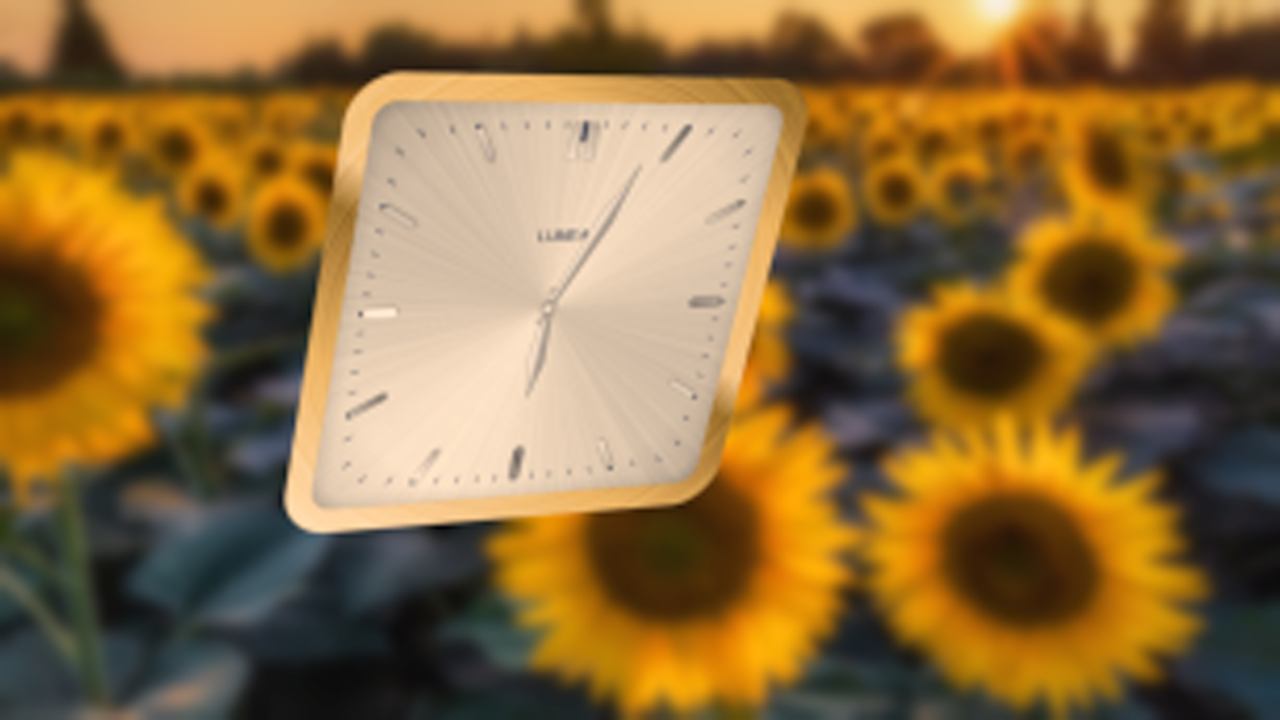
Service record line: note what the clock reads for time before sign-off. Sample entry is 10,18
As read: 6,04
